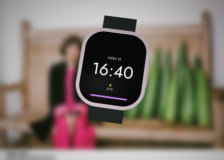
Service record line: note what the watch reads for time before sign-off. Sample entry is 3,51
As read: 16,40
